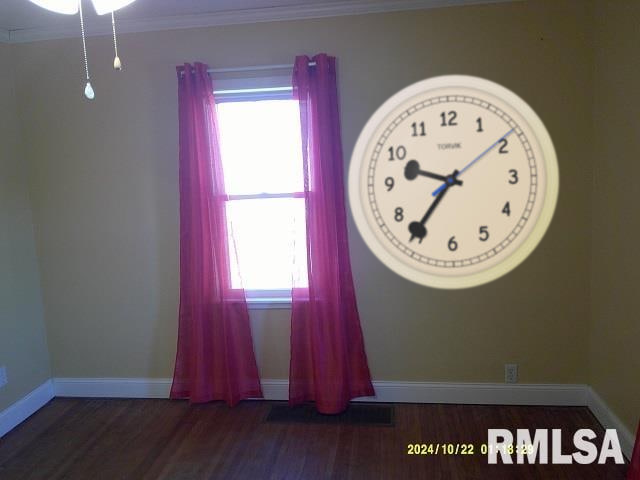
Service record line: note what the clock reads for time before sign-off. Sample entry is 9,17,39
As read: 9,36,09
